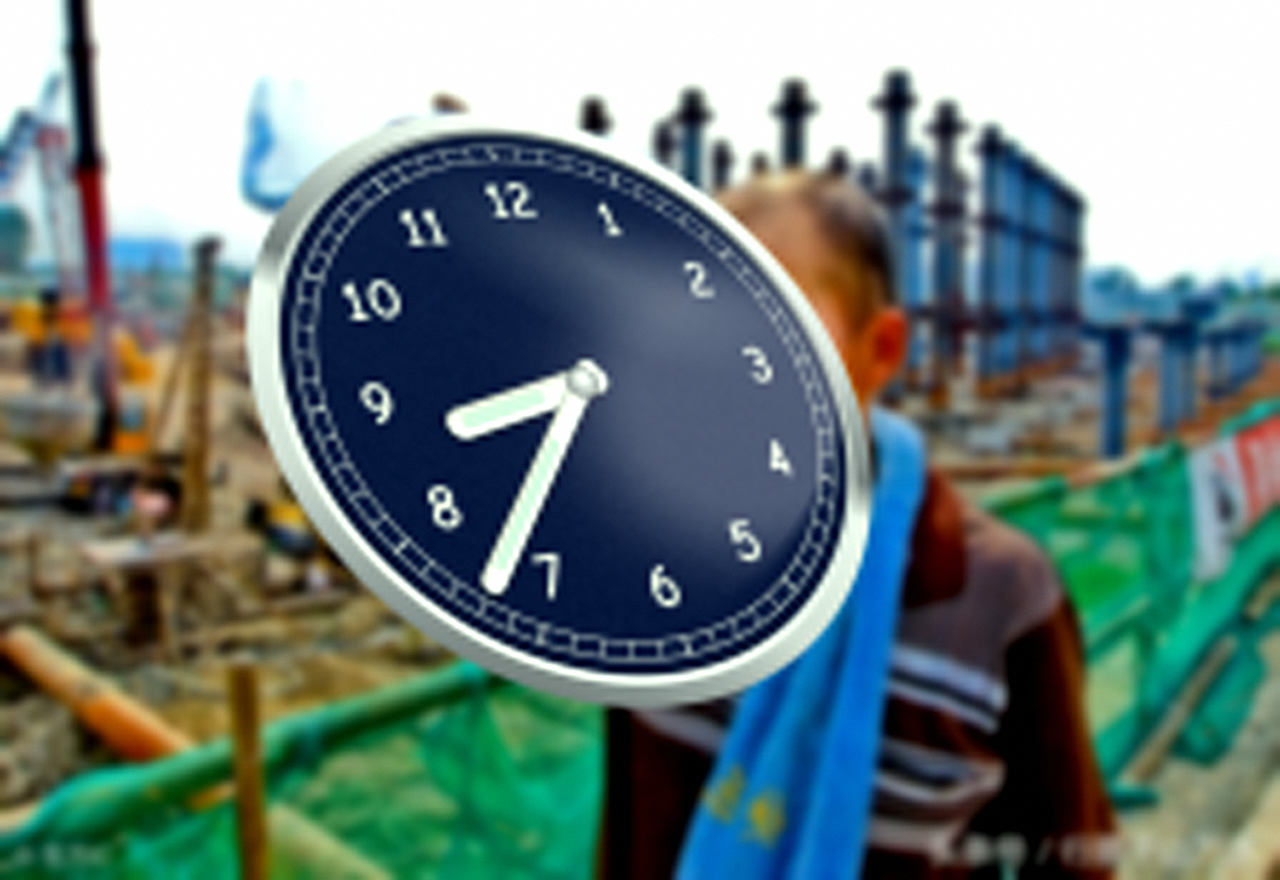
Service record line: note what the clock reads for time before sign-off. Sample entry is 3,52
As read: 8,37
